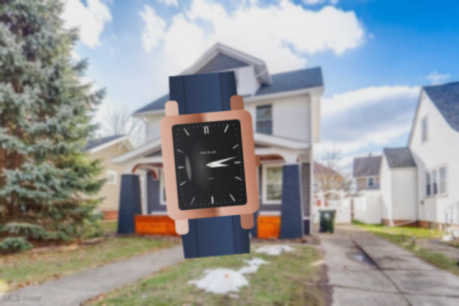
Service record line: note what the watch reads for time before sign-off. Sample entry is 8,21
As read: 3,13
